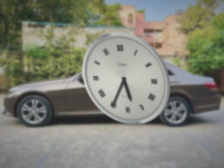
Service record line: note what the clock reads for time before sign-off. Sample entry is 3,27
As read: 5,35
